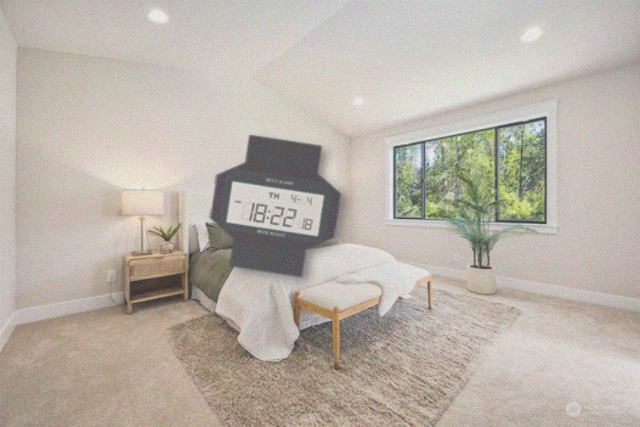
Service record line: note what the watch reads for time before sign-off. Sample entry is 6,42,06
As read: 18,22,18
